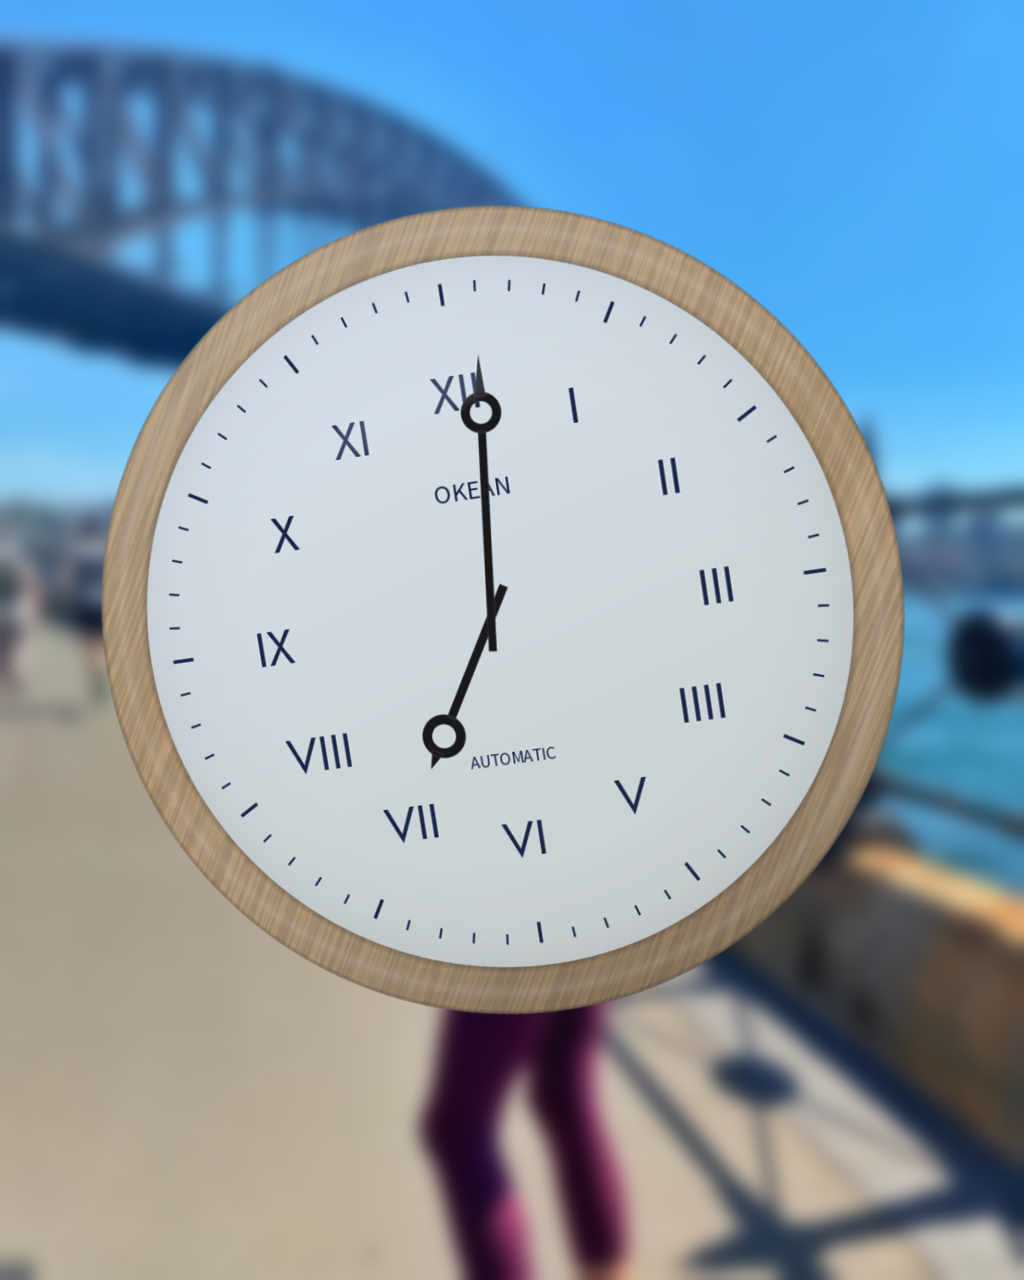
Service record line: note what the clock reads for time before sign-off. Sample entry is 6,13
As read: 7,01
